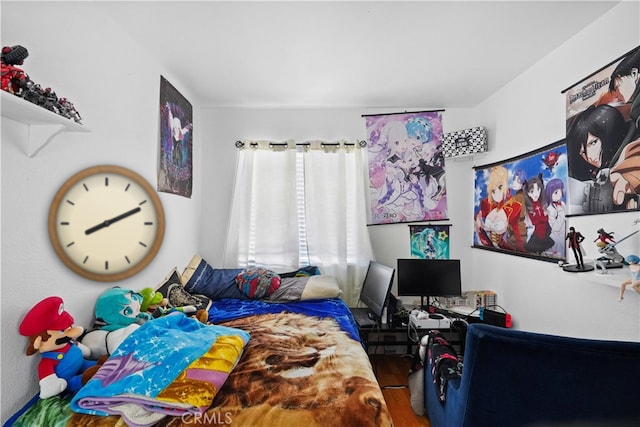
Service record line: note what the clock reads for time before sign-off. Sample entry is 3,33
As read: 8,11
